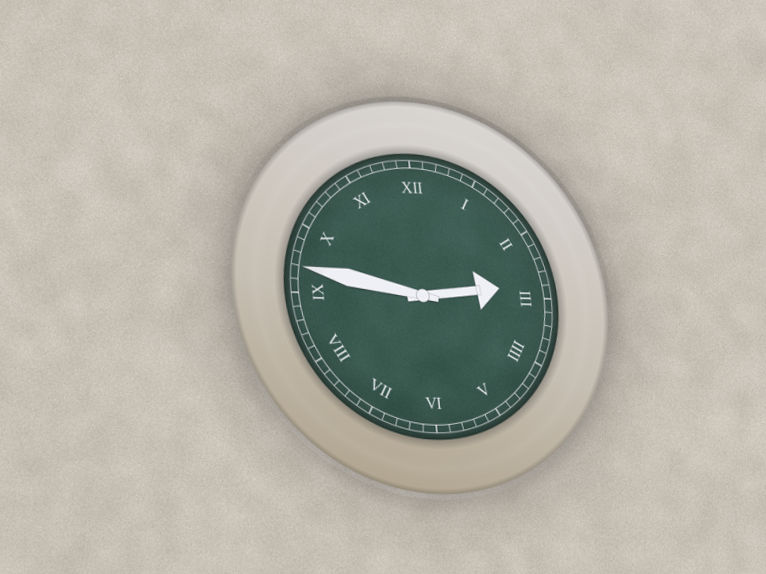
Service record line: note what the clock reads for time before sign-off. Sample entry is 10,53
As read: 2,47
